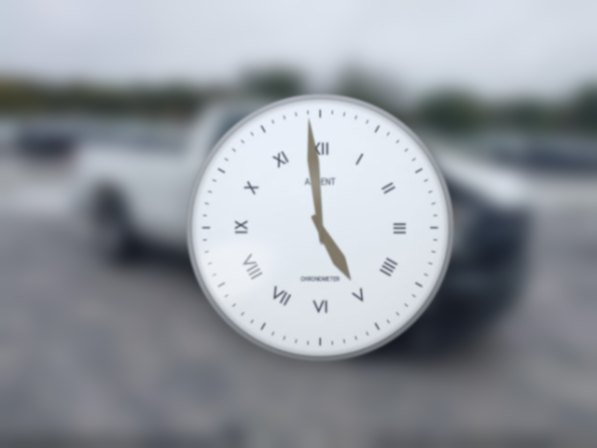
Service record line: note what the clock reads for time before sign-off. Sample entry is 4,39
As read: 4,59
